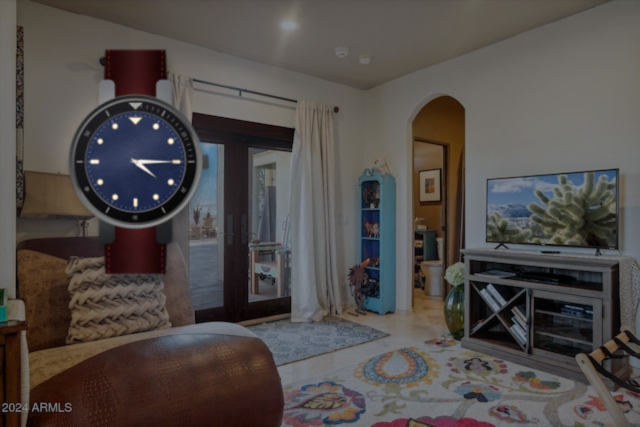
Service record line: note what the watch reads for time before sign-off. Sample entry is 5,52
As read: 4,15
